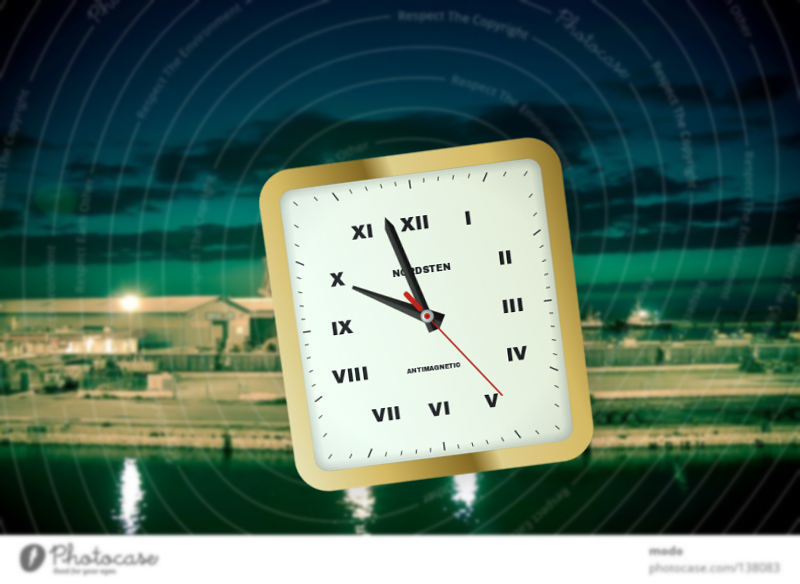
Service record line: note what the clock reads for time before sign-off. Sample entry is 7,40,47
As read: 9,57,24
